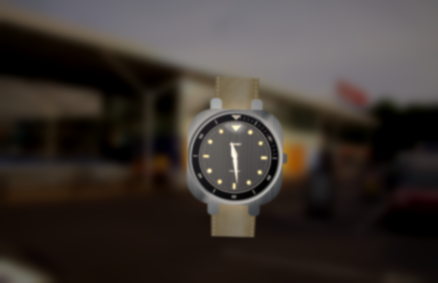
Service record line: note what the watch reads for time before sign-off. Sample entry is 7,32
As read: 11,29
